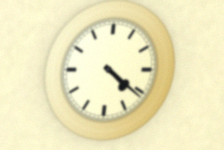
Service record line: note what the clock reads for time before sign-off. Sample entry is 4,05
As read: 4,21
